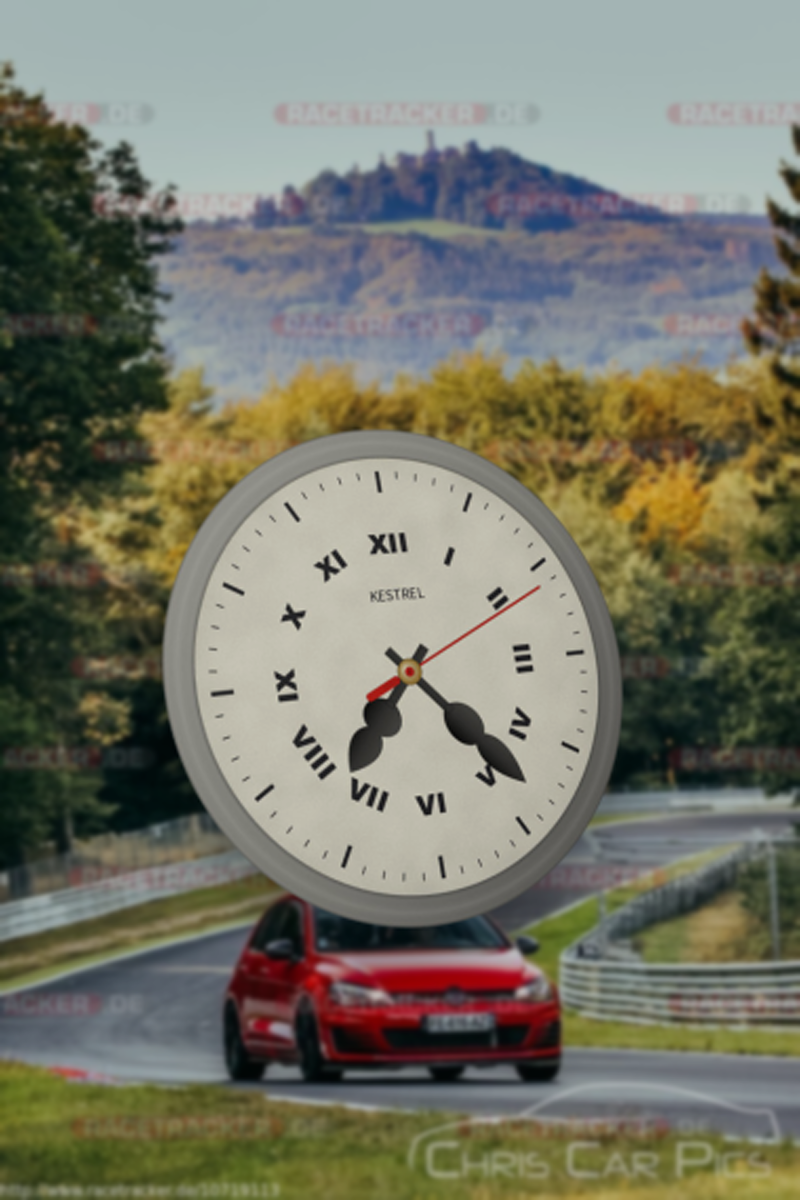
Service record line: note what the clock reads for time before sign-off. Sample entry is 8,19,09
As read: 7,23,11
